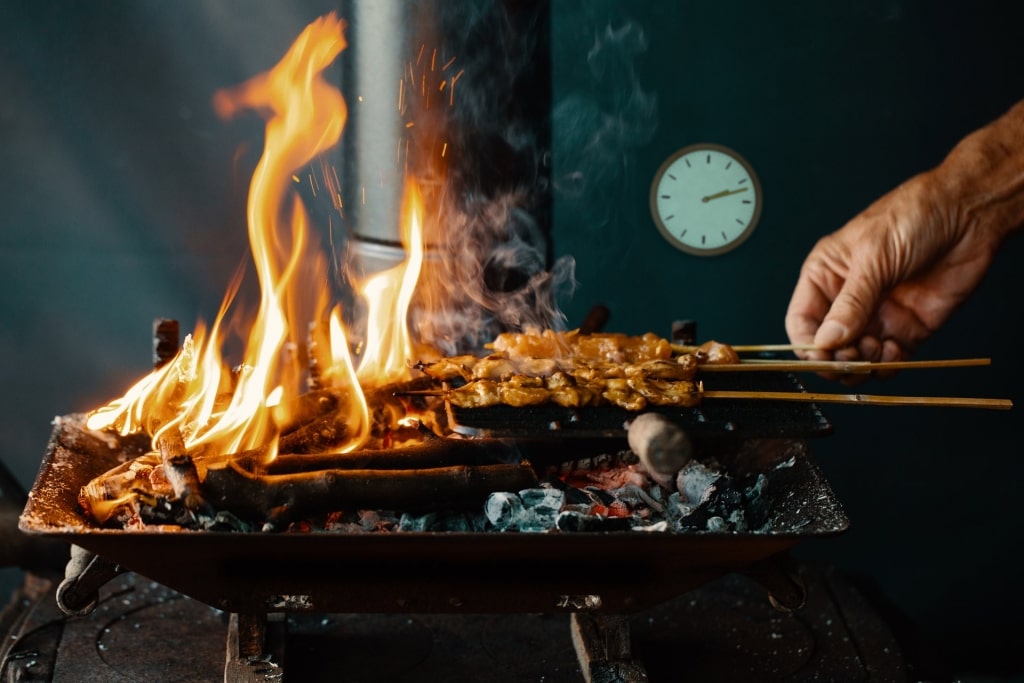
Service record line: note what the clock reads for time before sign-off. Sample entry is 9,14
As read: 2,12
